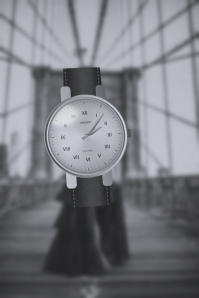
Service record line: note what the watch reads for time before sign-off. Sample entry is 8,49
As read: 2,07
